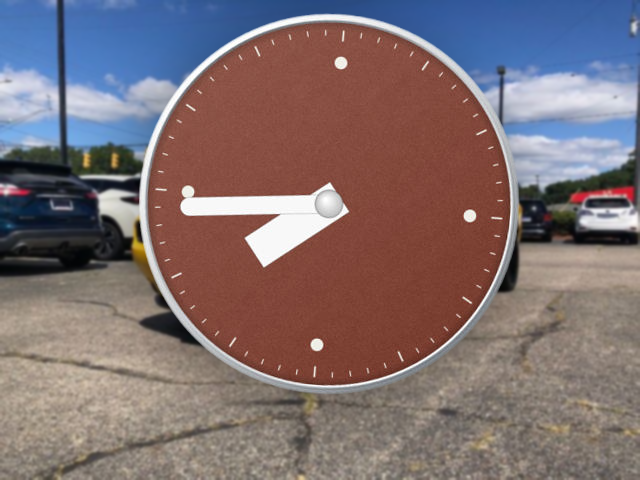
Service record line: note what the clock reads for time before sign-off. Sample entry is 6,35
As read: 7,44
